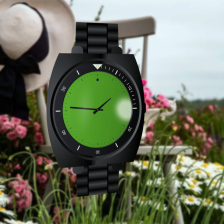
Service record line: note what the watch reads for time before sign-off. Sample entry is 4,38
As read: 1,46
